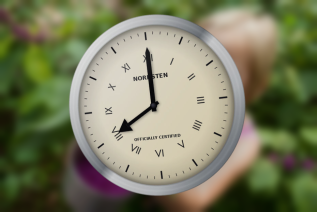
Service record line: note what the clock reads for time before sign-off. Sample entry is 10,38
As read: 8,00
